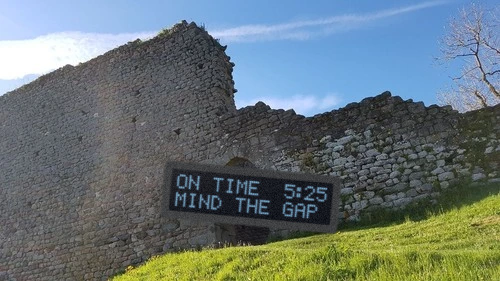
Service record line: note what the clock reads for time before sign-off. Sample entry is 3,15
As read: 5,25
